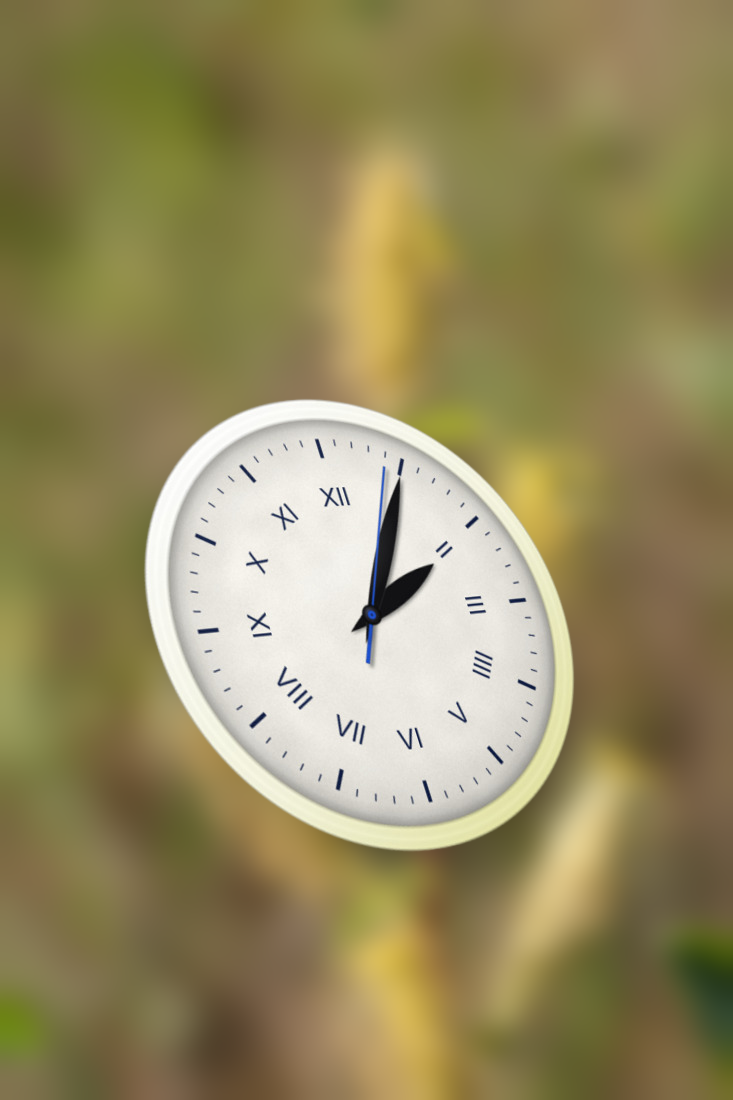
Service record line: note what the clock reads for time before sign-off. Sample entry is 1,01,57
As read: 2,05,04
